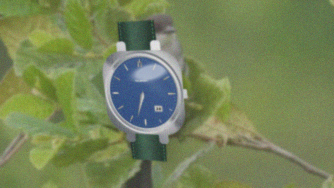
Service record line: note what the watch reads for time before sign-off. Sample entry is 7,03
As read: 6,33
